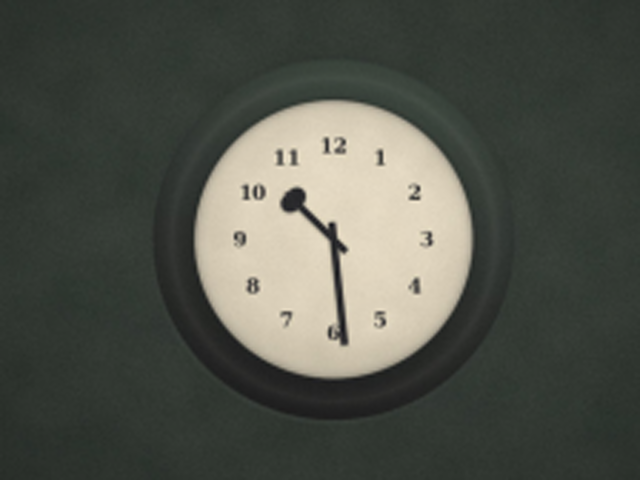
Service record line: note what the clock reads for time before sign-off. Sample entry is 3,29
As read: 10,29
